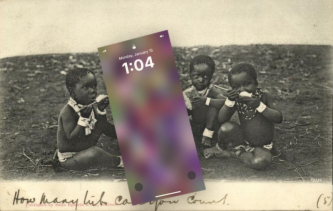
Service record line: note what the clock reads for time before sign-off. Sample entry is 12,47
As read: 1,04
